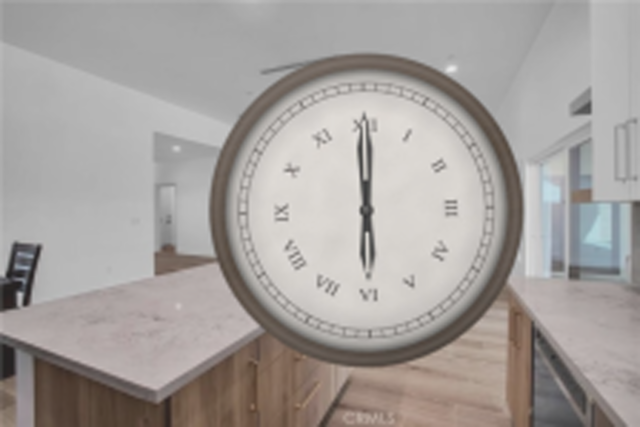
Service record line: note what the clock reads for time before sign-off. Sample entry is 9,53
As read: 6,00
